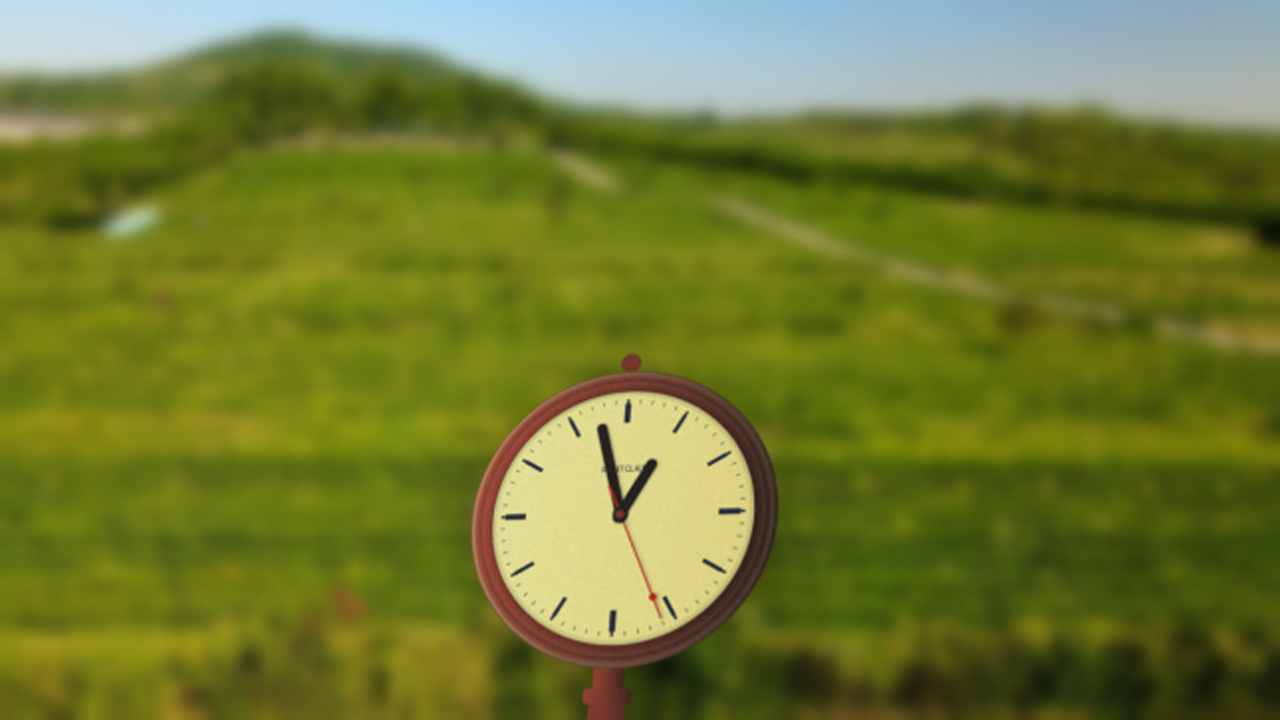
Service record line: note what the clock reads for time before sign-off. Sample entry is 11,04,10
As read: 12,57,26
